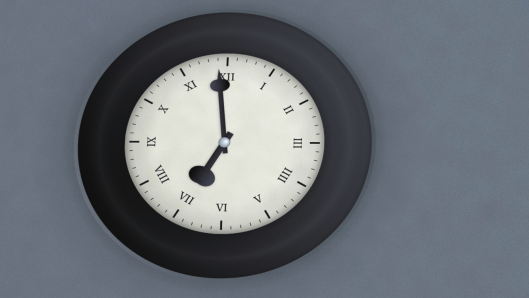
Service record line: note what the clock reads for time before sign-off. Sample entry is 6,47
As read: 6,59
